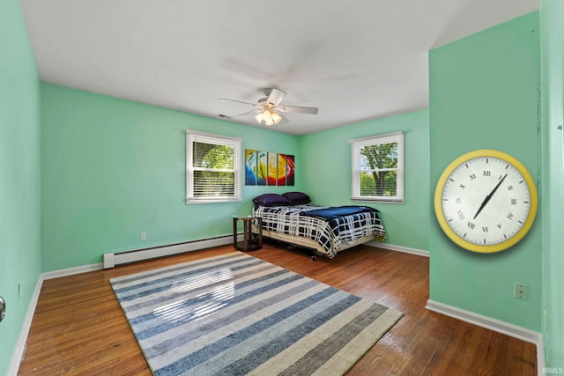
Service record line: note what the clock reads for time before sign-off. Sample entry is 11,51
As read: 7,06
